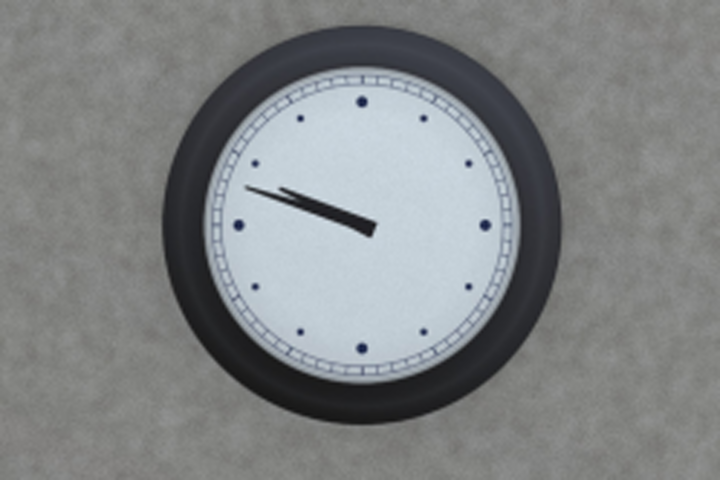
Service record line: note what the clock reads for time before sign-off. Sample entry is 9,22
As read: 9,48
